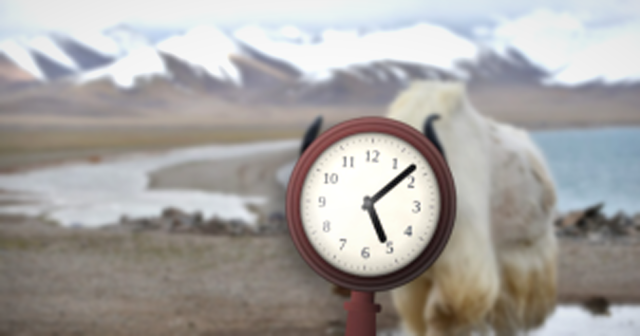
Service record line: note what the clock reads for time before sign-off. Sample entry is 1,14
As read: 5,08
